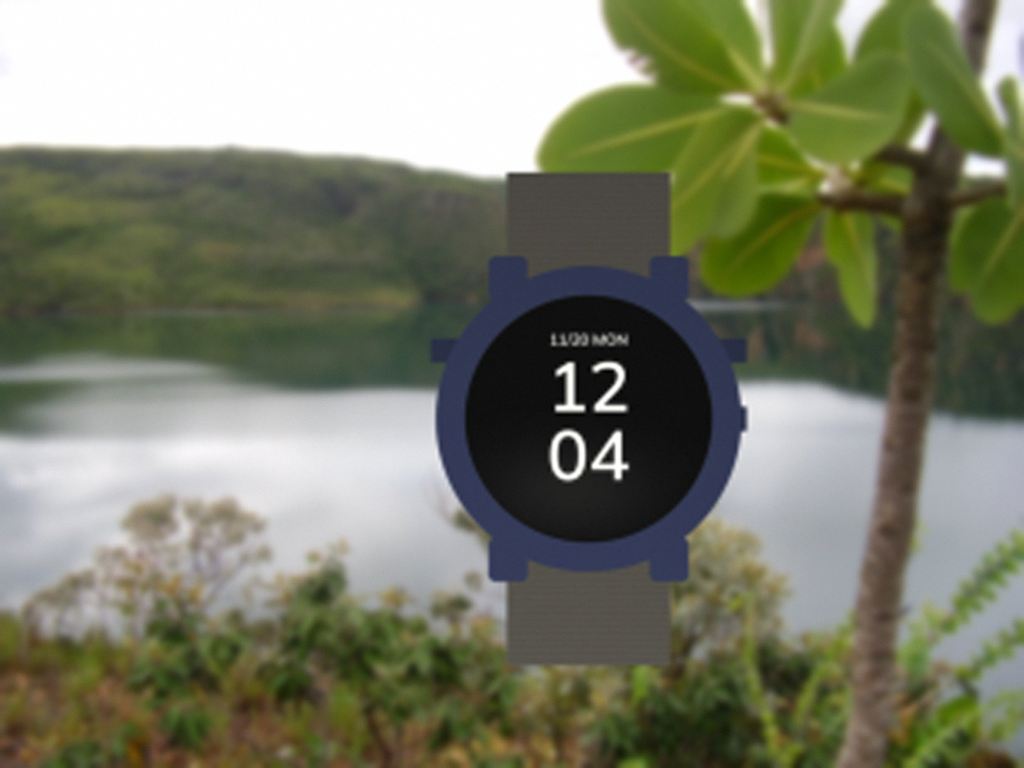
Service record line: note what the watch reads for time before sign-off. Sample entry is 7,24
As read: 12,04
